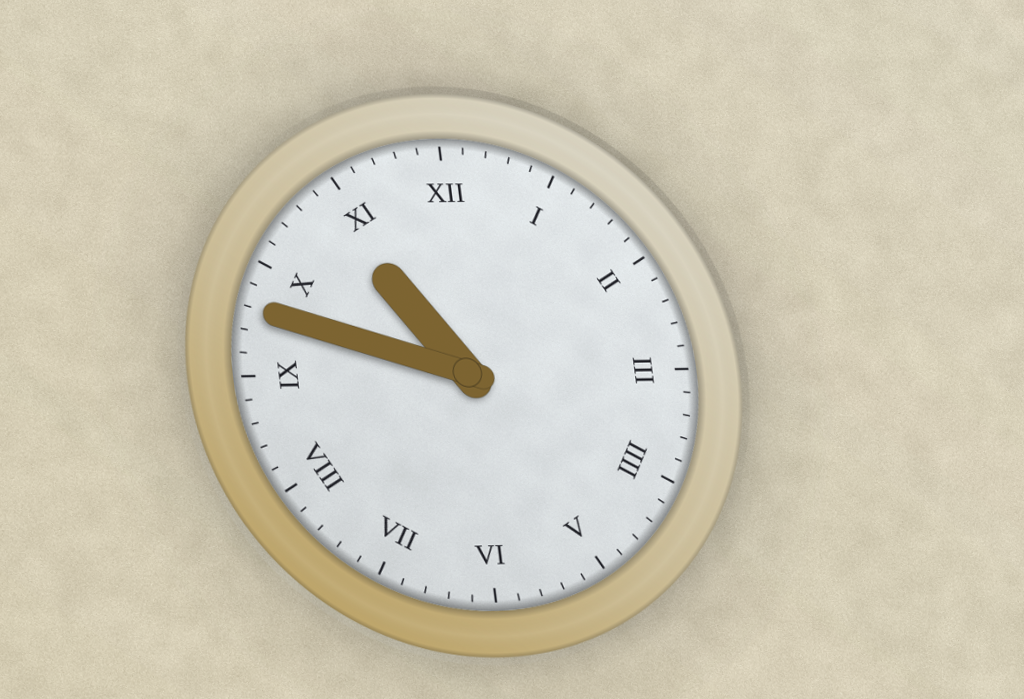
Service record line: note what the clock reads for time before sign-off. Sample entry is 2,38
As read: 10,48
